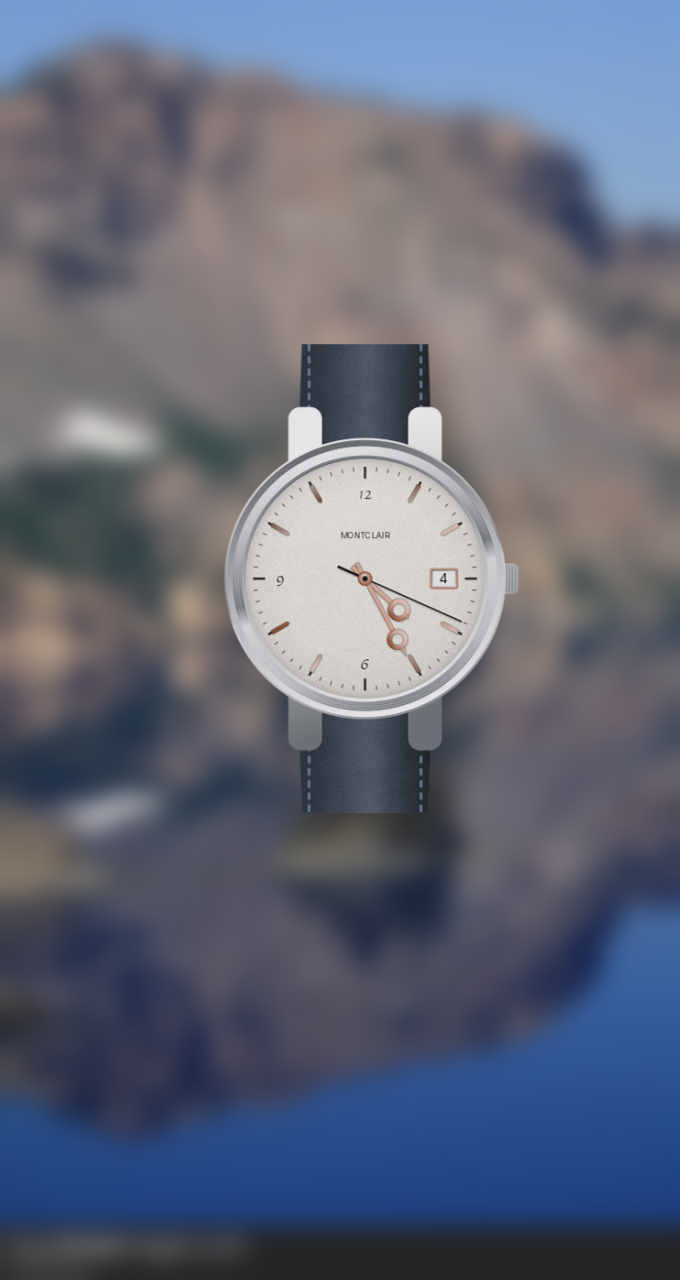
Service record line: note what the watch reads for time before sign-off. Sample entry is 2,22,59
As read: 4,25,19
